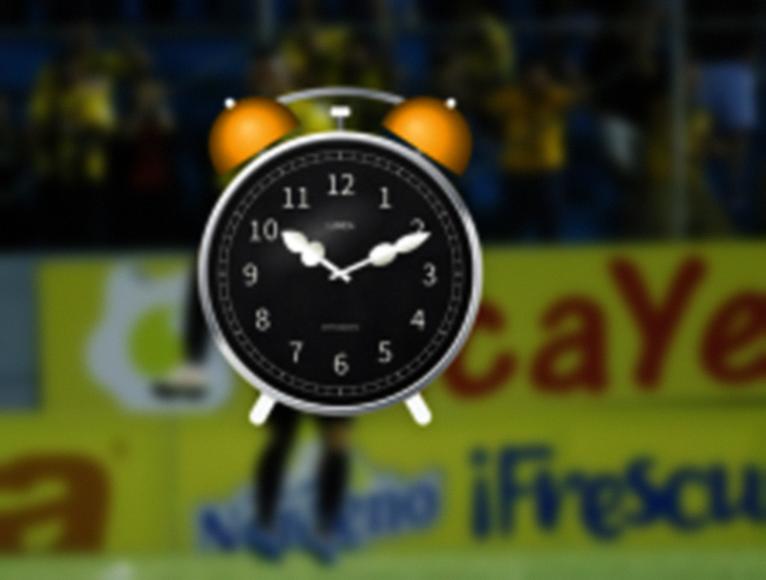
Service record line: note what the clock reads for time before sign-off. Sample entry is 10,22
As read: 10,11
